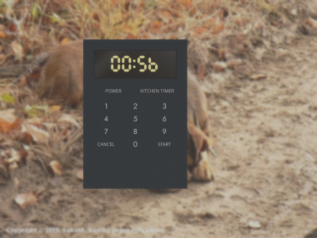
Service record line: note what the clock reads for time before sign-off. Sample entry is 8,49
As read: 0,56
